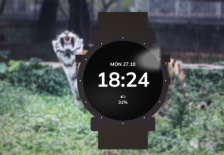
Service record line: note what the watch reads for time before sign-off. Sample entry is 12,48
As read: 18,24
